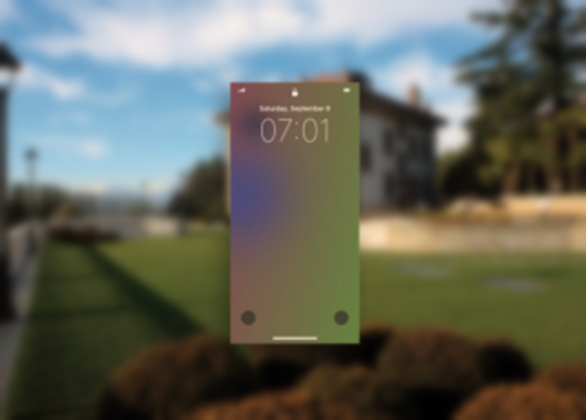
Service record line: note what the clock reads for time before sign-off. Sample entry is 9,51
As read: 7,01
